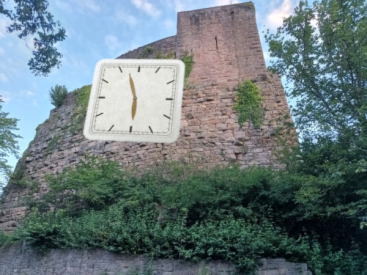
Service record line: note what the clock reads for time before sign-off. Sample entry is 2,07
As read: 5,57
